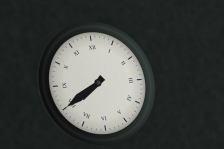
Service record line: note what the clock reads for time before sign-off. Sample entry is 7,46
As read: 7,40
